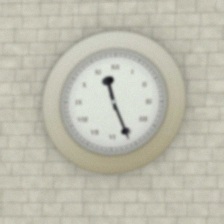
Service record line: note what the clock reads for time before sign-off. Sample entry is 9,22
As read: 11,26
